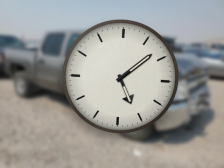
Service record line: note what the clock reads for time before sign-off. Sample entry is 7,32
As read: 5,08
